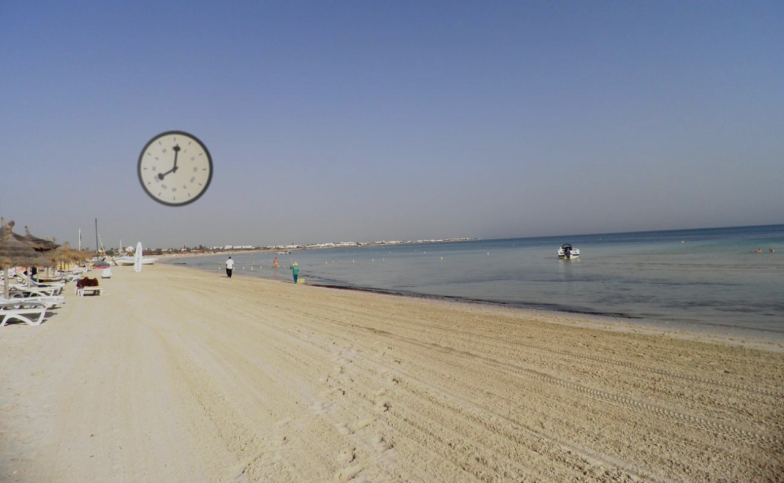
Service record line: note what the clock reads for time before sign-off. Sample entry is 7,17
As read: 8,01
